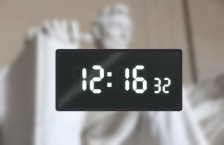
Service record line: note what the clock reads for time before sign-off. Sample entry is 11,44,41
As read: 12,16,32
